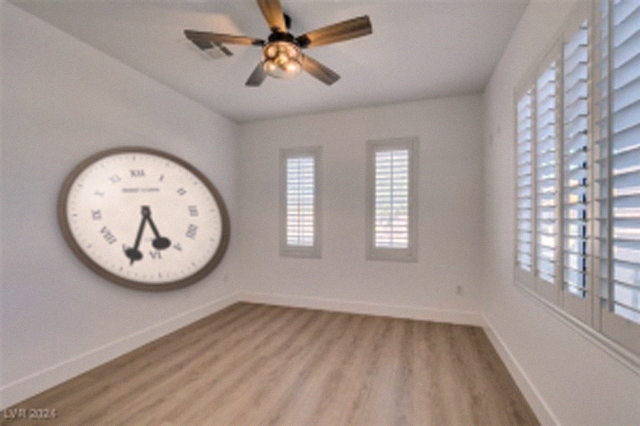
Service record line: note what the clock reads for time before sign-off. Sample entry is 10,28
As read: 5,34
